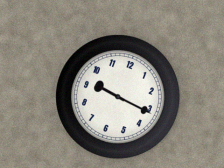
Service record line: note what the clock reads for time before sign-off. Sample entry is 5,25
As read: 9,16
